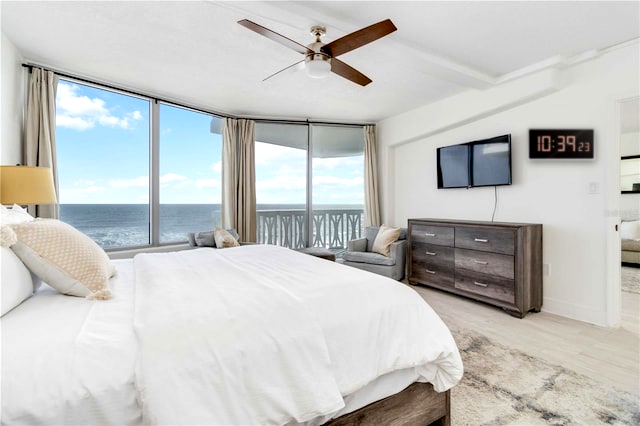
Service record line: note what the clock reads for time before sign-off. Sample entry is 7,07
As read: 10,39
